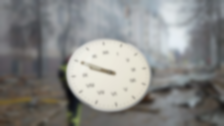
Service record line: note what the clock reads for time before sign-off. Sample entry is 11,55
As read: 9,50
